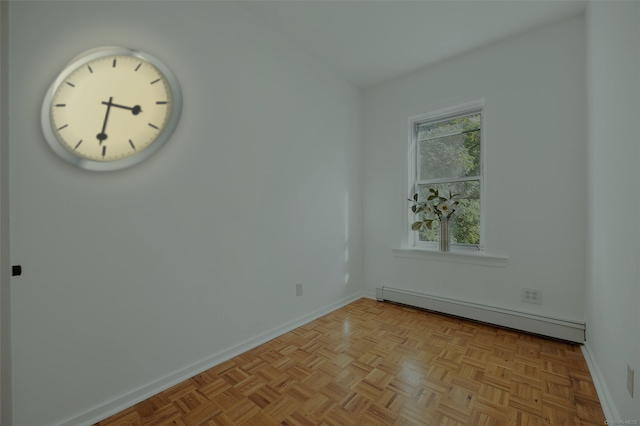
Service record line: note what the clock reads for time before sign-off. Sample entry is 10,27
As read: 3,31
